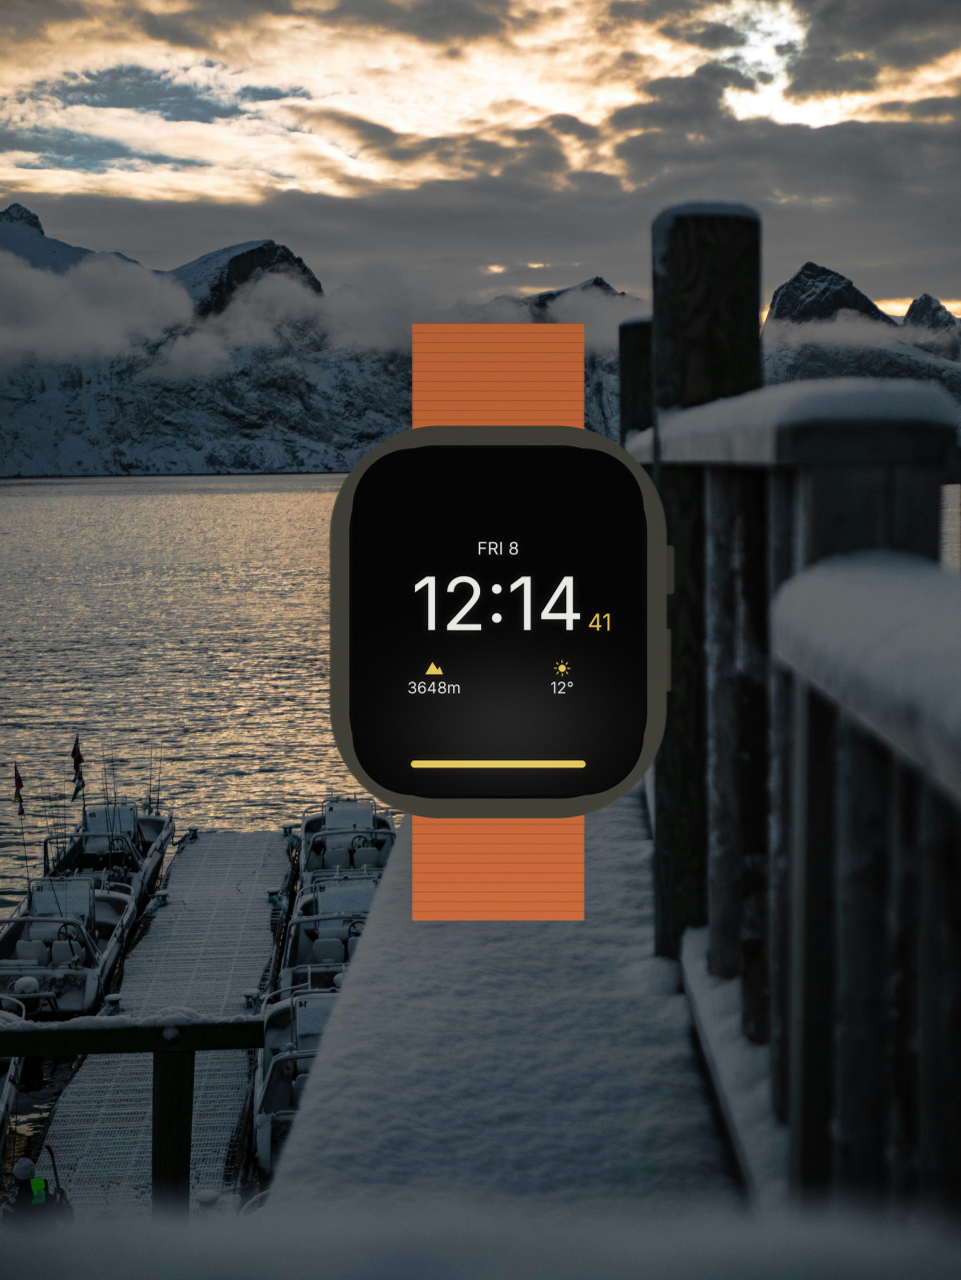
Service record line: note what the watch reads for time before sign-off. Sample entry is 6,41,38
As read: 12,14,41
